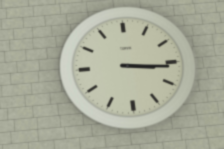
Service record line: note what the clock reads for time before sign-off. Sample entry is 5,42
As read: 3,16
